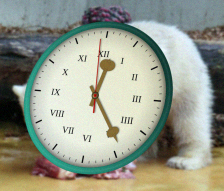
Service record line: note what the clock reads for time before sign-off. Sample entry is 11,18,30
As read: 12,23,59
